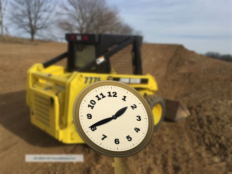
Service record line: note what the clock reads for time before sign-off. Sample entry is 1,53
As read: 1,41
